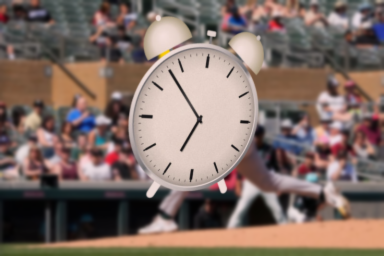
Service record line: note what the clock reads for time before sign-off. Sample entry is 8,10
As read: 6,53
